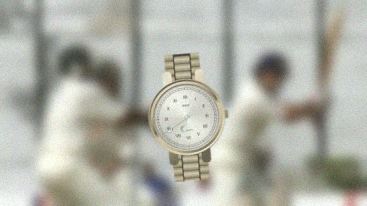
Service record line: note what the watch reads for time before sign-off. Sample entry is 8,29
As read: 6,40
